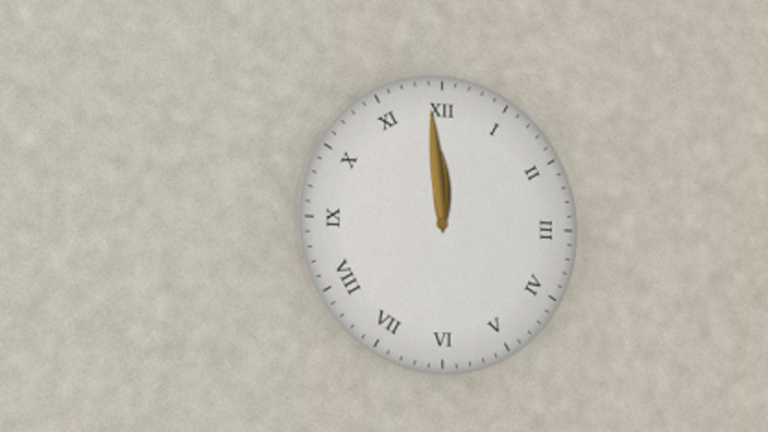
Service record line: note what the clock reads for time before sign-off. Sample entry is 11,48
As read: 11,59
